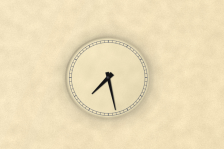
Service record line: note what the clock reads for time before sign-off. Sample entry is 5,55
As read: 7,28
